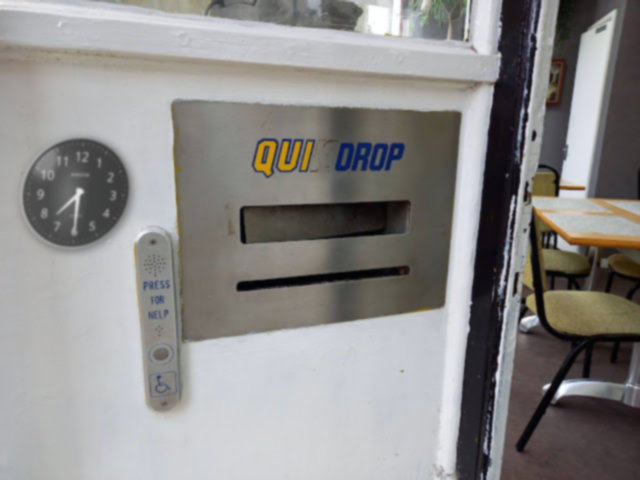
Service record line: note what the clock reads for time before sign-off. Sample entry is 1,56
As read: 7,30
